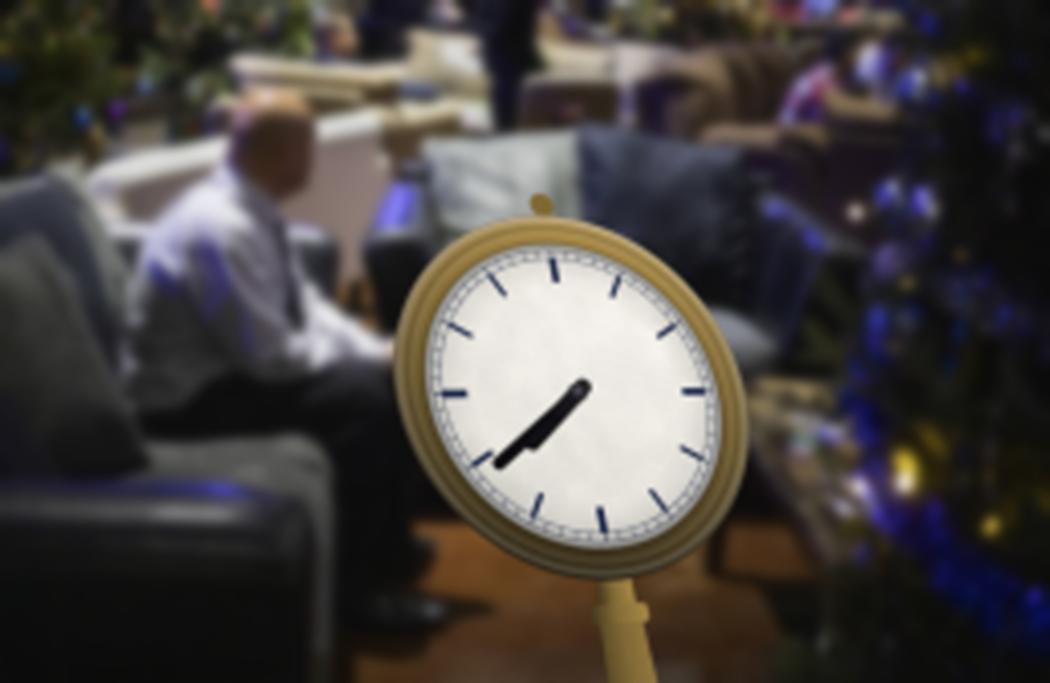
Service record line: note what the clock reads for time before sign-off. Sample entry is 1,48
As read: 7,39
